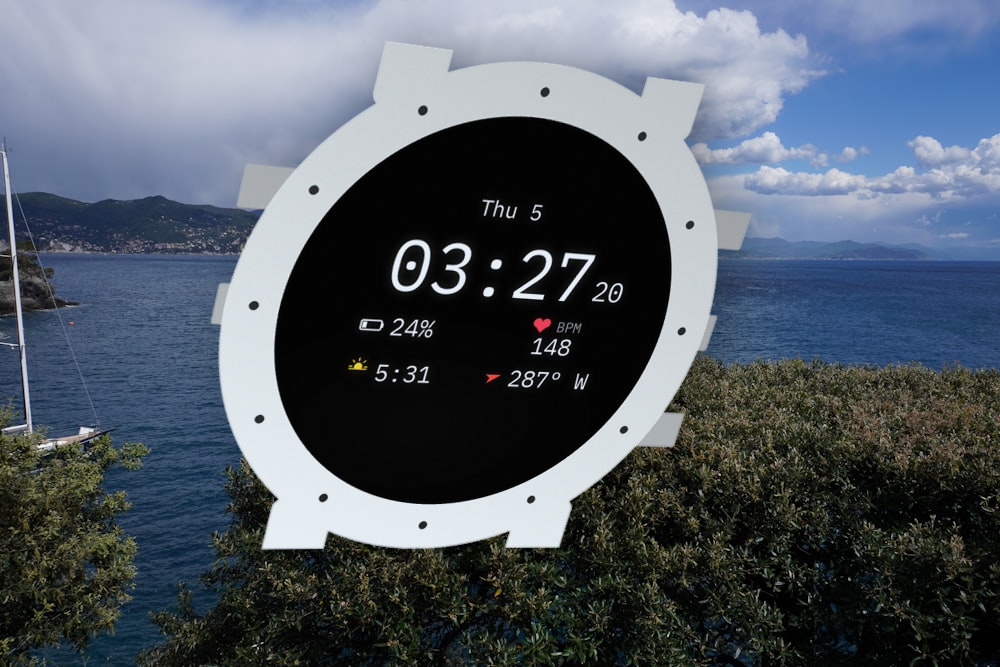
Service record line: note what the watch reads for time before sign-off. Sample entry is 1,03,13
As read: 3,27,20
